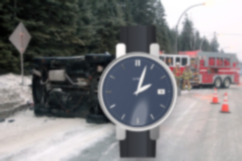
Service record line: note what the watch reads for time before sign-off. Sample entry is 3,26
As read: 2,03
